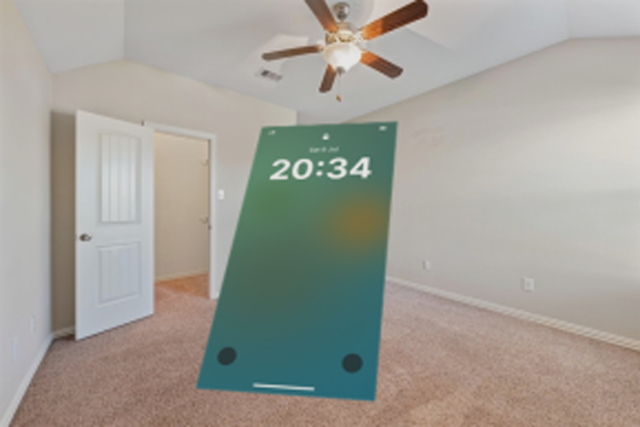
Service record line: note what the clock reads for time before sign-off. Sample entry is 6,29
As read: 20,34
